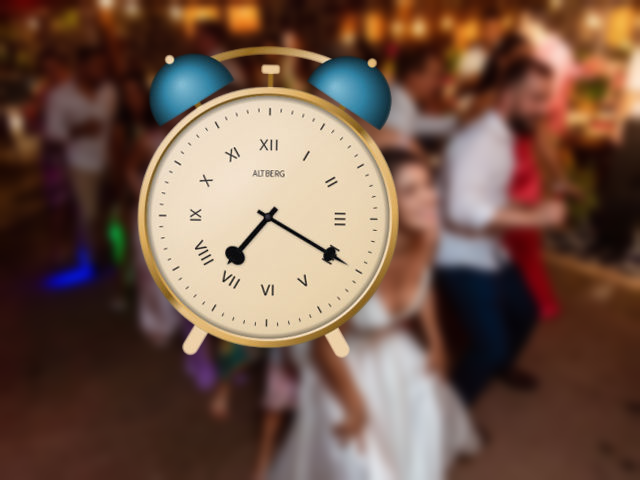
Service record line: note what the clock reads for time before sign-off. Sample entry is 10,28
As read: 7,20
